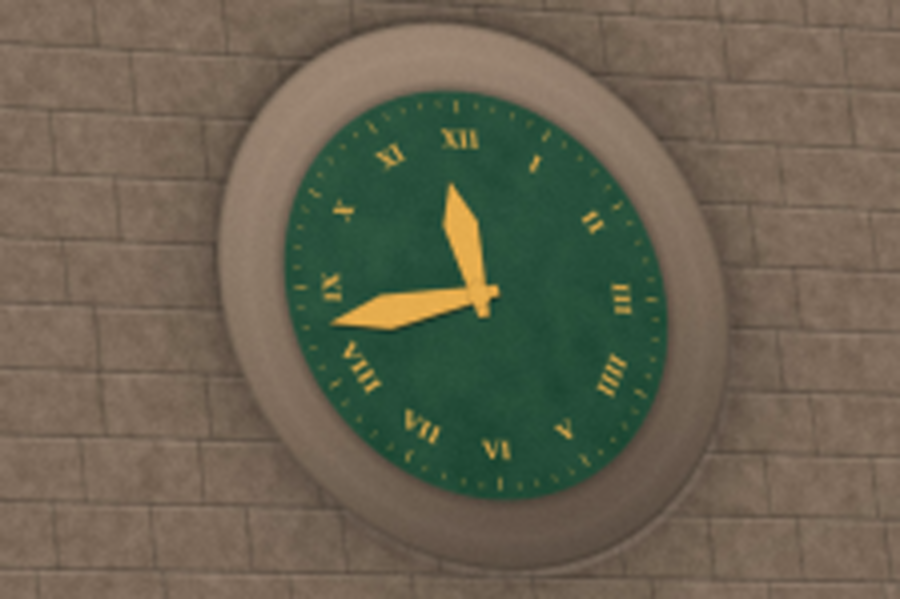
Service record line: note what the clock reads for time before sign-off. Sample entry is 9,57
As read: 11,43
